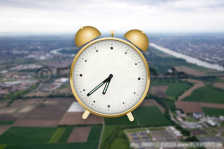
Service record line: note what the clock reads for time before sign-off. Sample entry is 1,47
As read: 6,38
